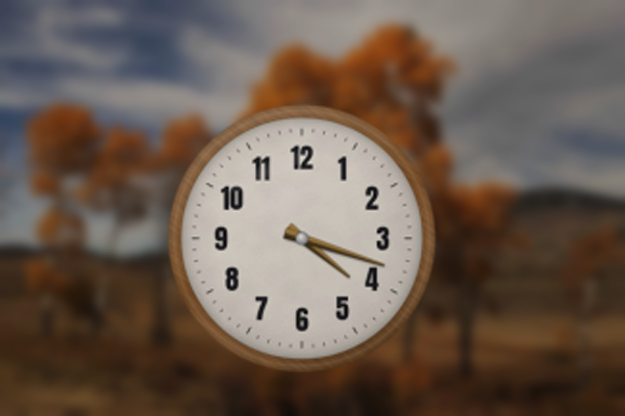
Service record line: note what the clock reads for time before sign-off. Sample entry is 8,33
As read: 4,18
